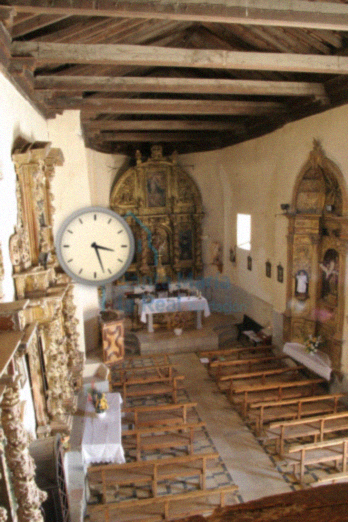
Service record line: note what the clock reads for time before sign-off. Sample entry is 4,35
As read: 3,27
